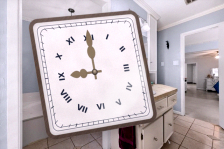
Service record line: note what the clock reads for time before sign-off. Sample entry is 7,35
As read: 9,00
